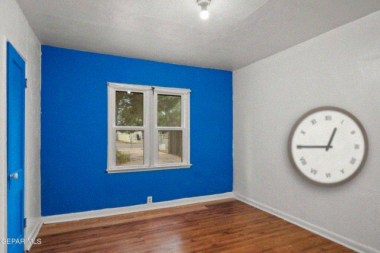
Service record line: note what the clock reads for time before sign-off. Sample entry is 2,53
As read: 12,45
